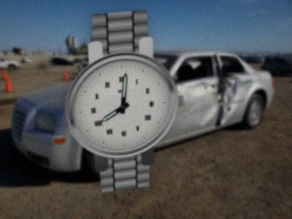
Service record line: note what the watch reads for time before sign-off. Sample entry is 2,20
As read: 8,01
